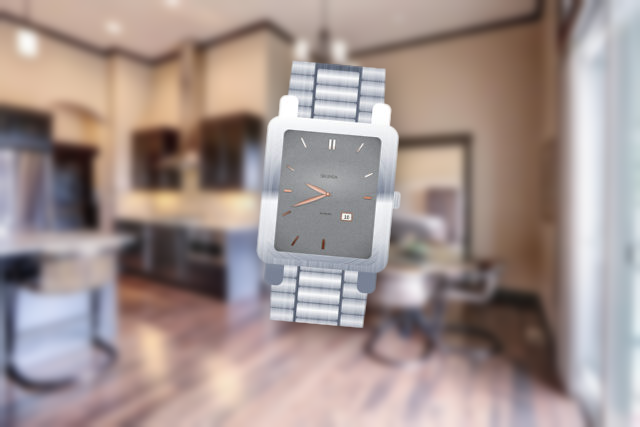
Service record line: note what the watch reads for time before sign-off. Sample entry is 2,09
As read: 9,41
